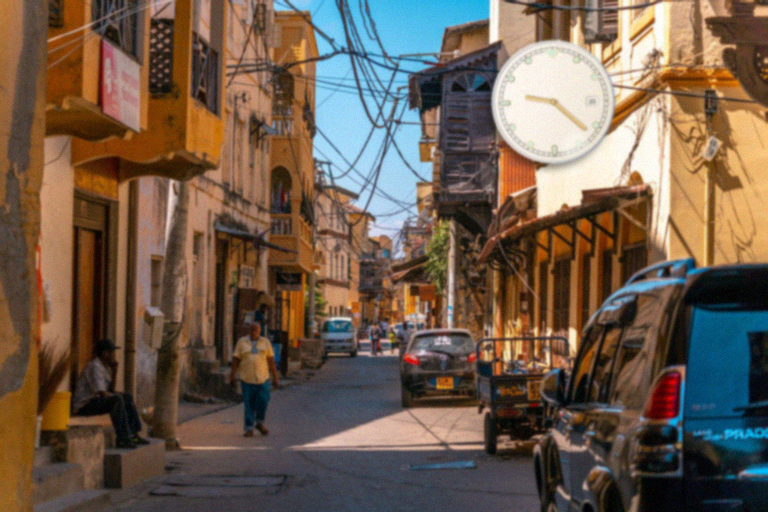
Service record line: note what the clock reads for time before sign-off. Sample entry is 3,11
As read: 9,22
